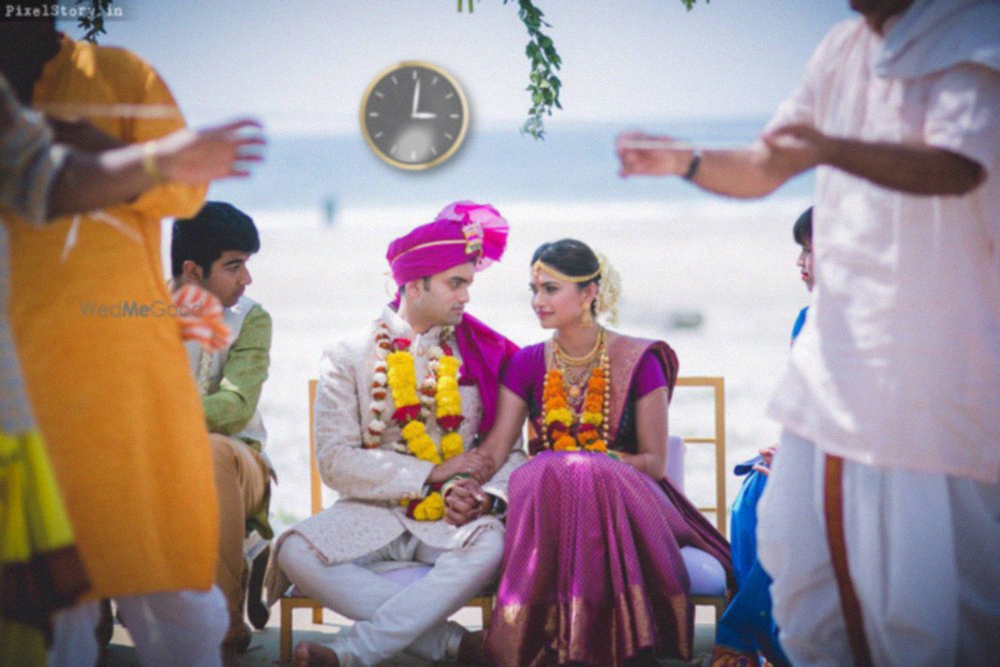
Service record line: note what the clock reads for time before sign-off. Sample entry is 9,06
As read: 3,01
